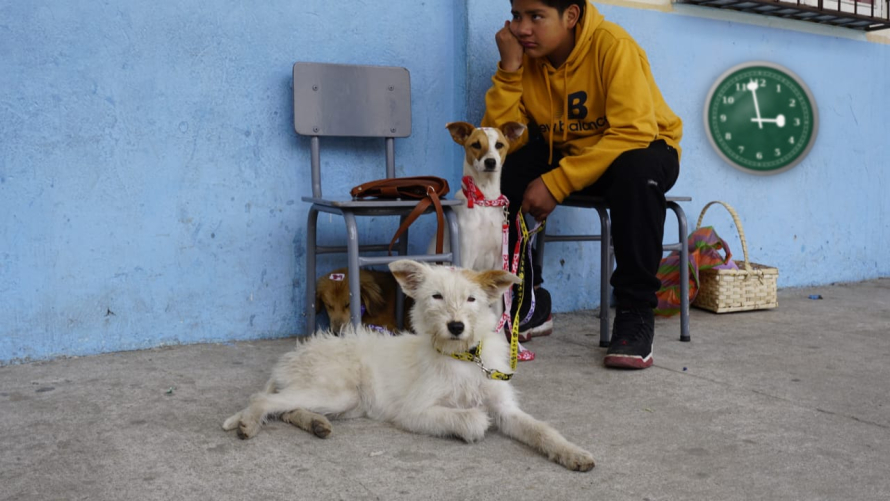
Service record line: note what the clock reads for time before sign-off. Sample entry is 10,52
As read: 2,58
